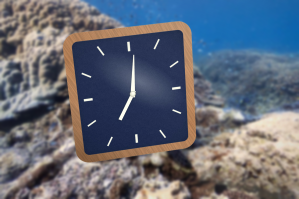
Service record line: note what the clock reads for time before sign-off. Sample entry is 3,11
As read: 7,01
